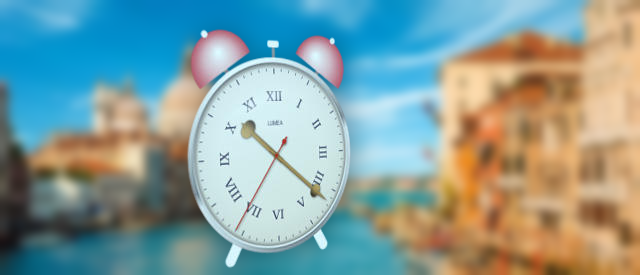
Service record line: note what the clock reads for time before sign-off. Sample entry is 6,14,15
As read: 10,21,36
